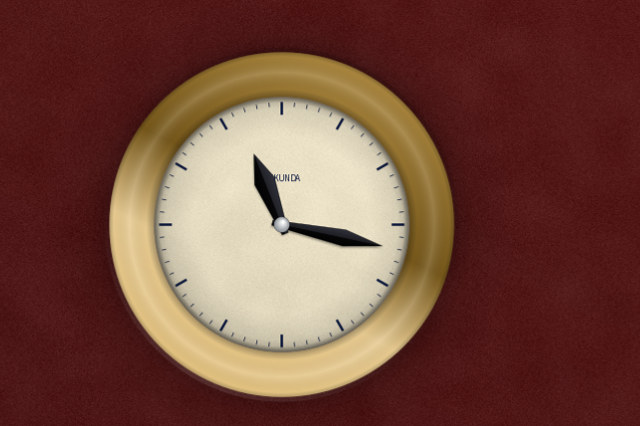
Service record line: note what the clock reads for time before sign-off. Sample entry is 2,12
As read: 11,17
